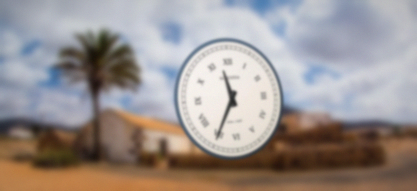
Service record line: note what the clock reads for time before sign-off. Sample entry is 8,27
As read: 11,35
